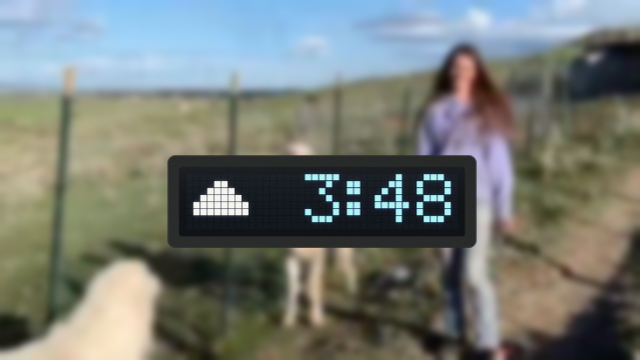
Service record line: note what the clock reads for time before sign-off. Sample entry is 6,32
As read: 3,48
